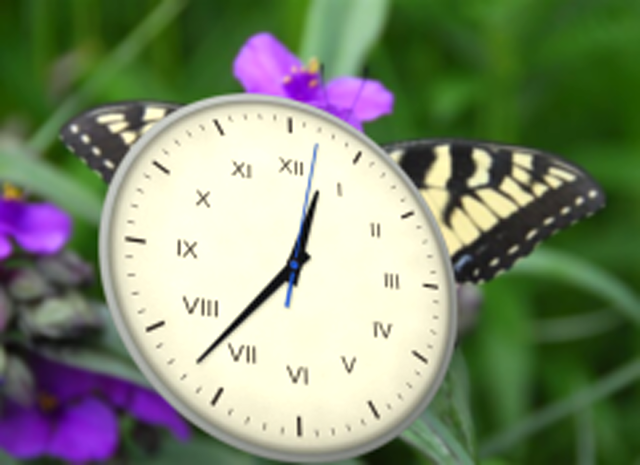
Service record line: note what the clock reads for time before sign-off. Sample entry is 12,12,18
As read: 12,37,02
